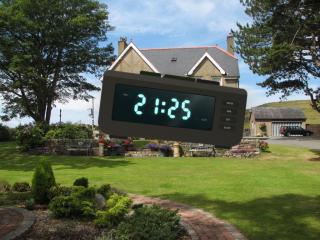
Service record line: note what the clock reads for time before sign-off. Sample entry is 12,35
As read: 21,25
